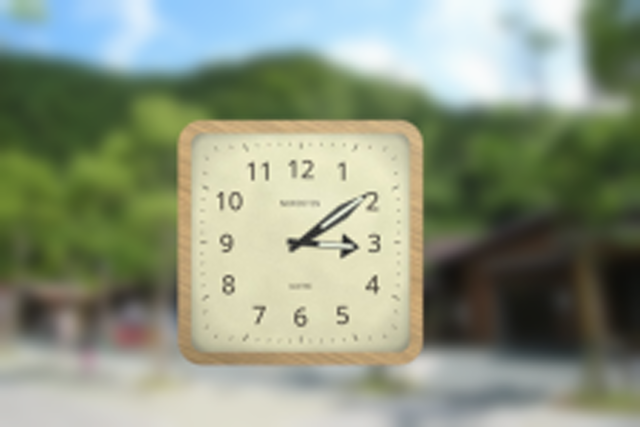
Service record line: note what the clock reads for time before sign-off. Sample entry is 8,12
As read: 3,09
